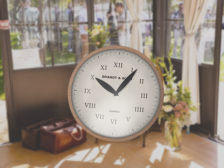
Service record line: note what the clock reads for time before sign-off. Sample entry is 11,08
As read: 10,06
